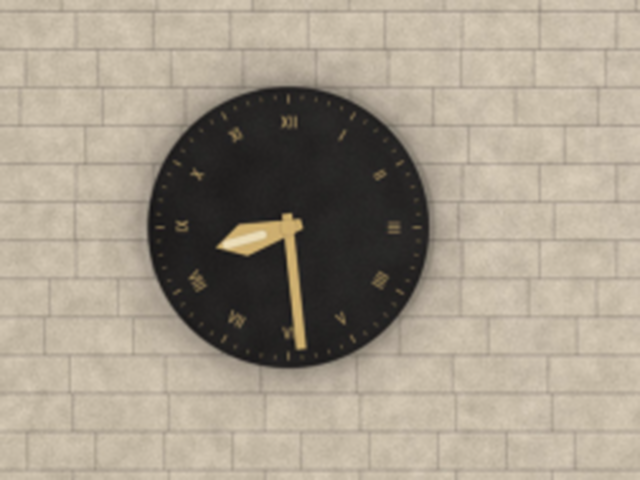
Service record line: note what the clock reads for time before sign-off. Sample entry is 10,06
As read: 8,29
